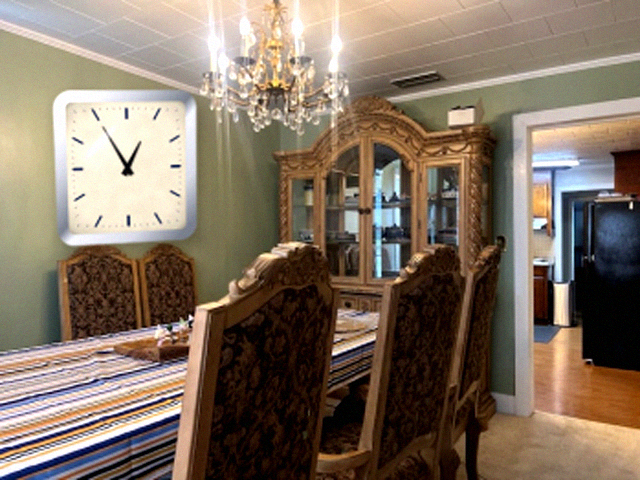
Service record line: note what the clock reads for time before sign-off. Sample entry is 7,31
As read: 12,55
